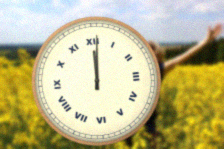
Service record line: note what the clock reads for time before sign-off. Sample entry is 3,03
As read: 12,01
